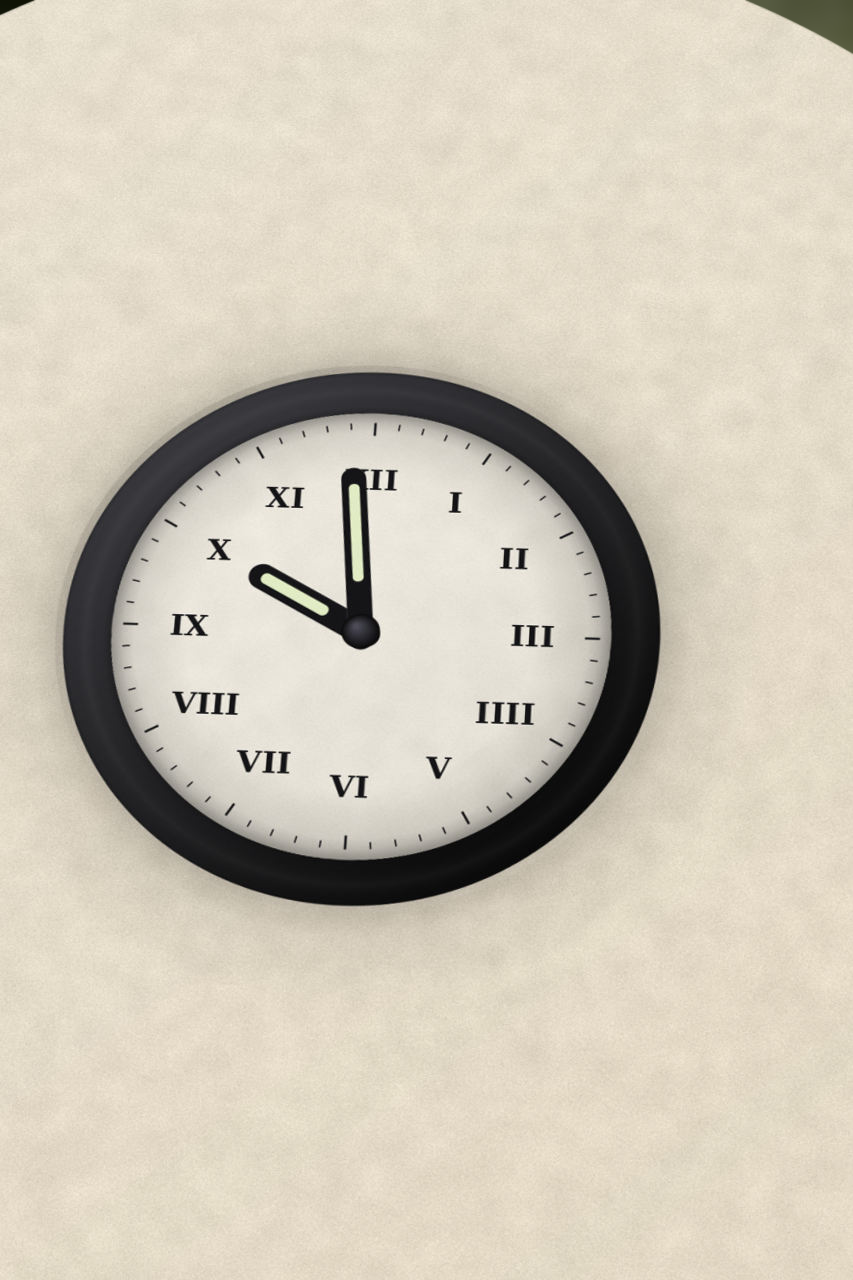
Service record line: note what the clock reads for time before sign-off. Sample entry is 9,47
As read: 9,59
